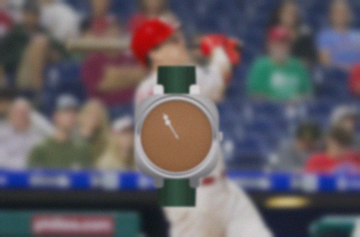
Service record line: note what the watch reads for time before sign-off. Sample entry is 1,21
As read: 10,55
